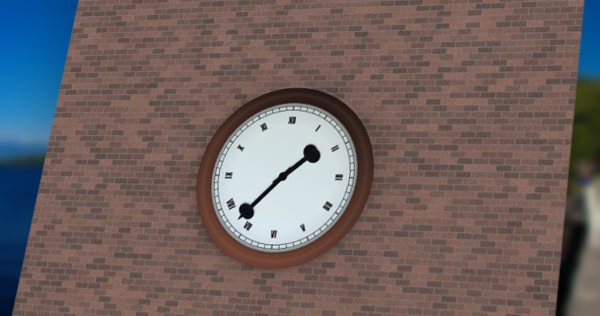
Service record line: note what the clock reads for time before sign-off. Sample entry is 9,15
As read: 1,37
